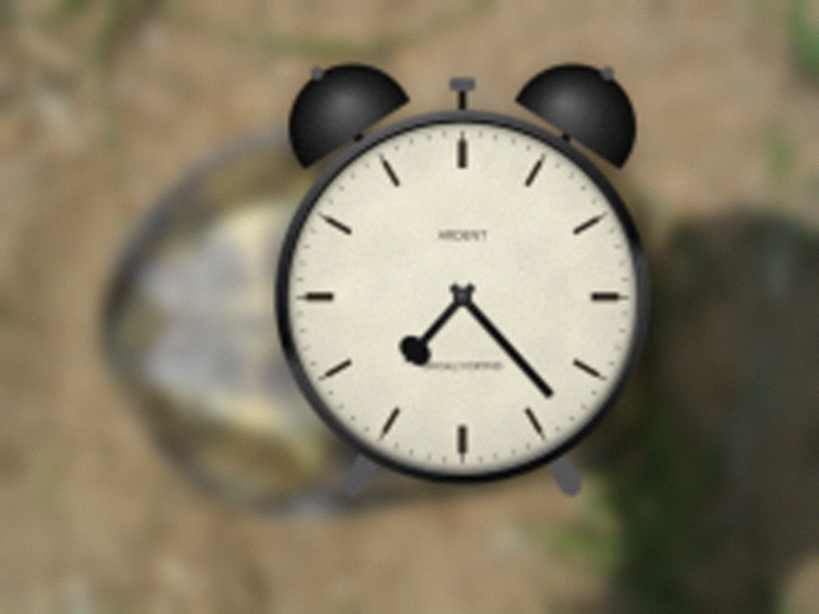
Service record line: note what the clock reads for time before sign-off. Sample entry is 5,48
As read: 7,23
